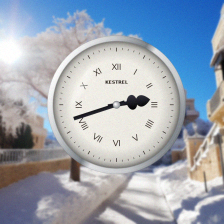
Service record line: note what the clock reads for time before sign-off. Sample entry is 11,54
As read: 2,42
